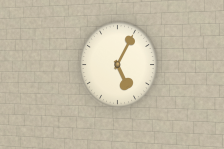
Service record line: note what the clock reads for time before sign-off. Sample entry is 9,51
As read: 5,05
